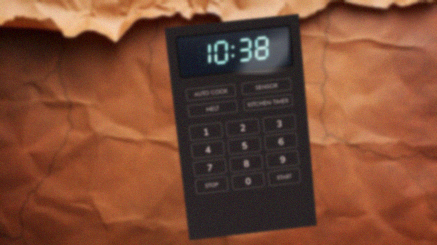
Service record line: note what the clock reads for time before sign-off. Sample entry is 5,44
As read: 10,38
